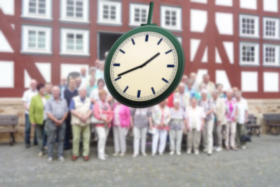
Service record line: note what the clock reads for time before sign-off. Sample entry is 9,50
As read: 1,41
